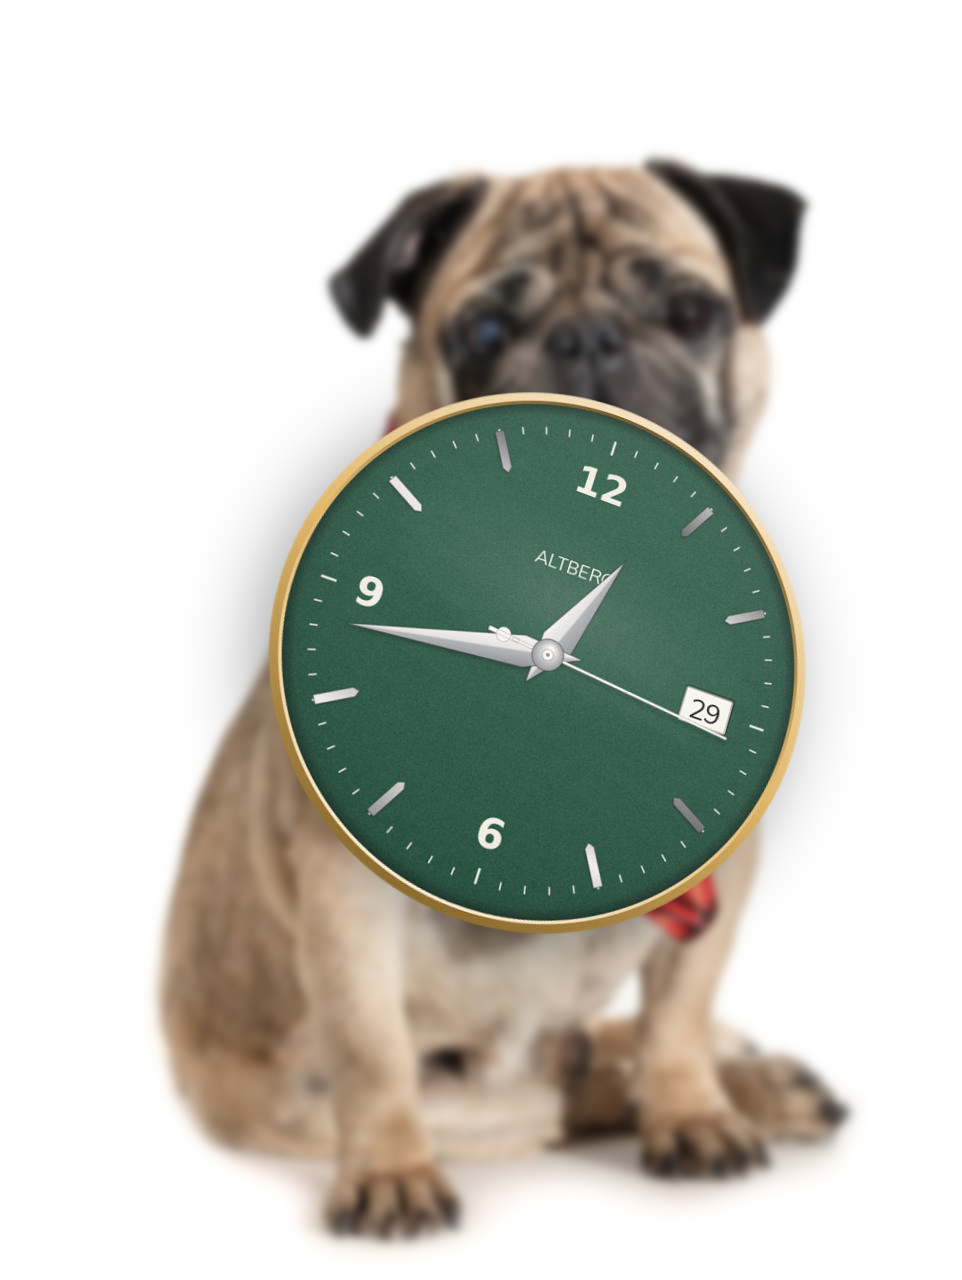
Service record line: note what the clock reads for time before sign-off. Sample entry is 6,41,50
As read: 12,43,16
